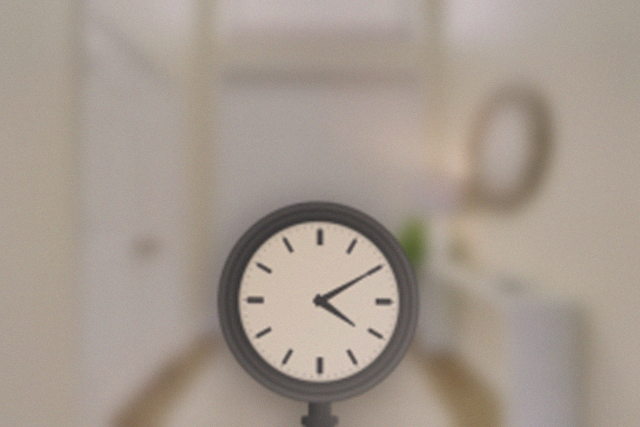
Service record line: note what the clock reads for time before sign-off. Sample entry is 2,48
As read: 4,10
